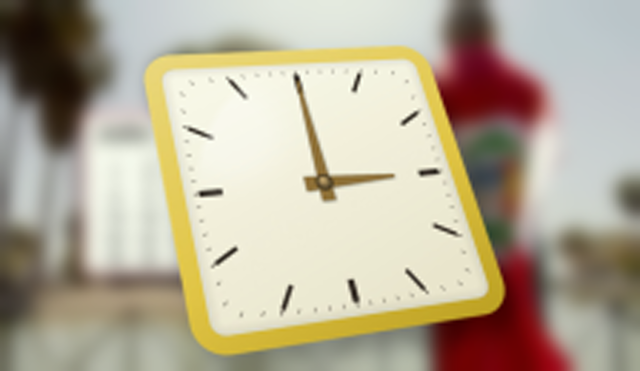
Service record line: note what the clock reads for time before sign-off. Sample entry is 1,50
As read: 3,00
